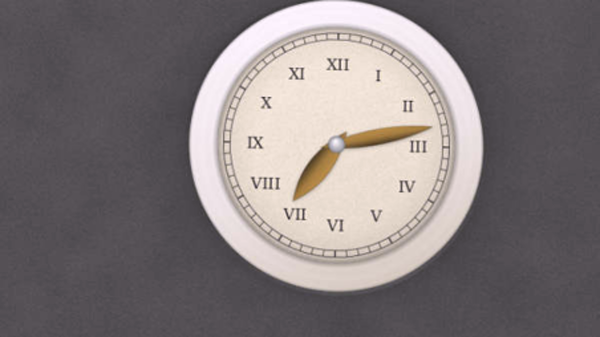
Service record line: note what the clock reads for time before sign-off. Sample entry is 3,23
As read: 7,13
